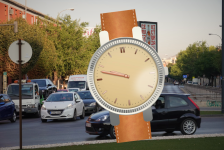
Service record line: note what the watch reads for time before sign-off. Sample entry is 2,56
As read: 9,48
